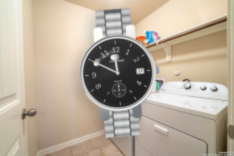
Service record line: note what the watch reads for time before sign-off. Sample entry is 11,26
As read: 11,50
